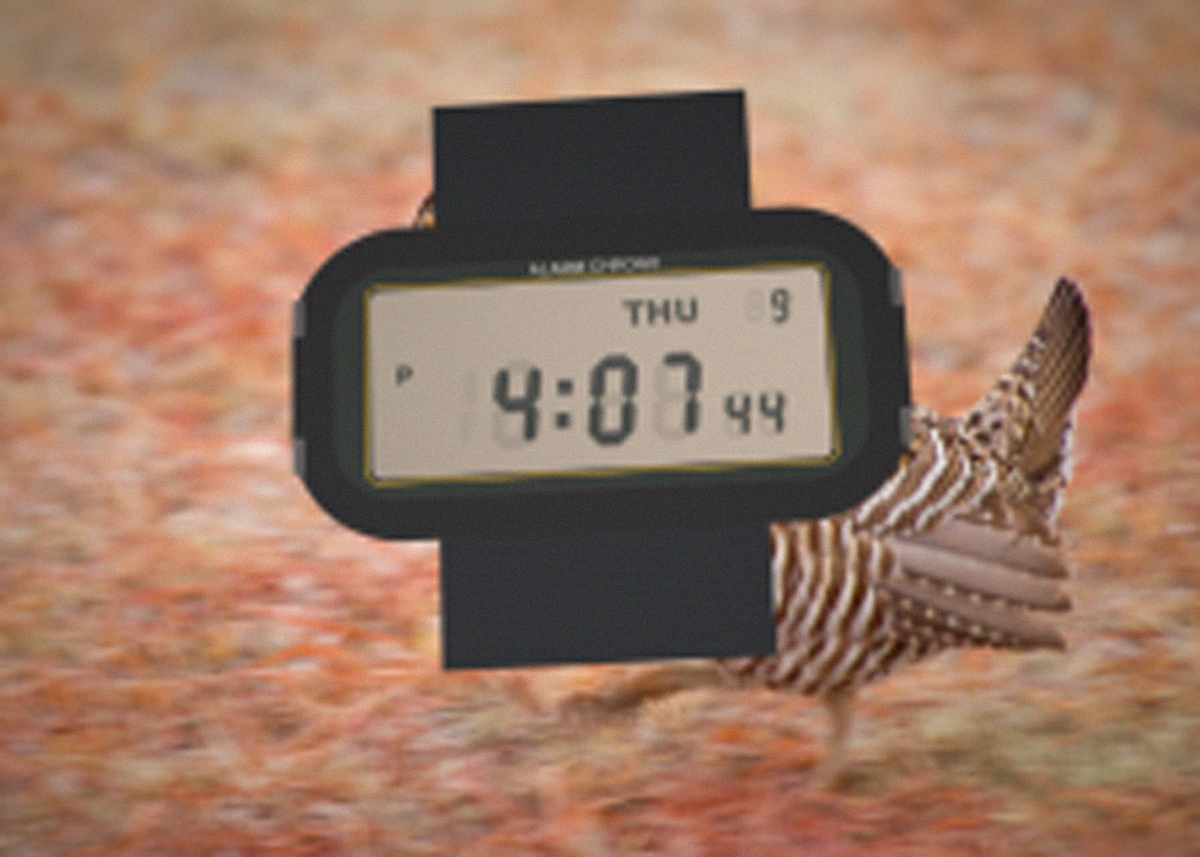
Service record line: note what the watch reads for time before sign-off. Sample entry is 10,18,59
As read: 4,07,44
